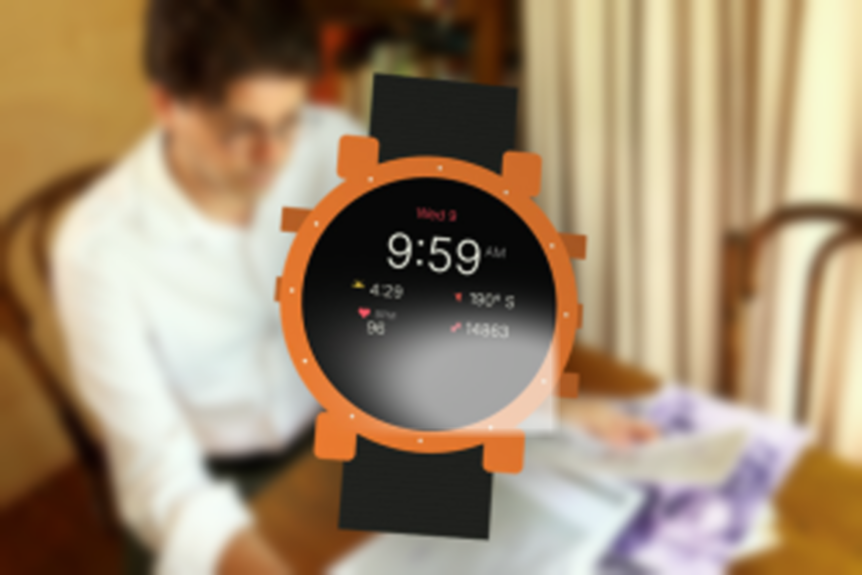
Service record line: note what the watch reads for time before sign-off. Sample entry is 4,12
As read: 9,59
